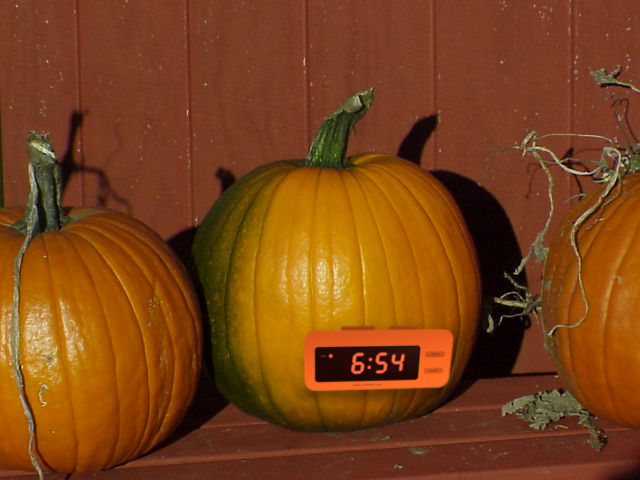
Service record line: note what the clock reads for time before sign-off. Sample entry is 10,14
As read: 6,54
